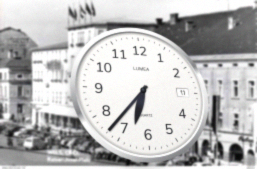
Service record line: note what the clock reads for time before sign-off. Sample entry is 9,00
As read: 6,37
